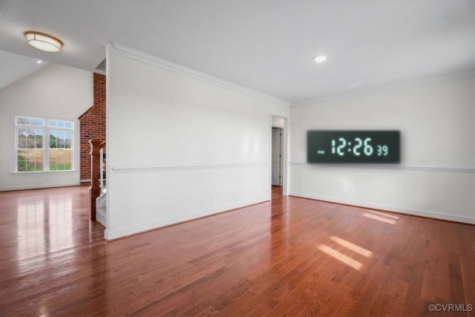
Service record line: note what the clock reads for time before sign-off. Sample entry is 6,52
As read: 12,26
